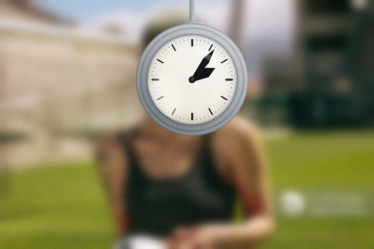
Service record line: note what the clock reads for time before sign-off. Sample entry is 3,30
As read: 2,06
